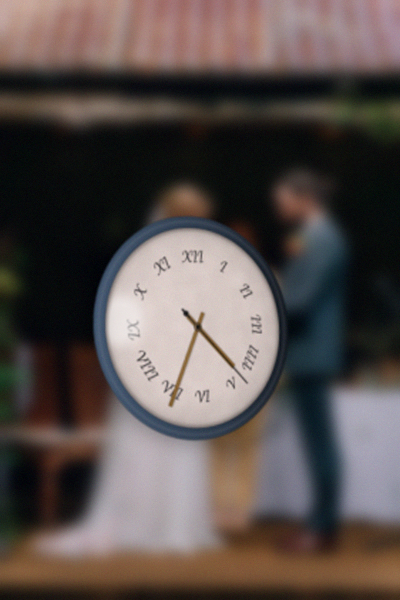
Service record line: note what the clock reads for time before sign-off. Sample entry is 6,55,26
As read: 4,34,23
